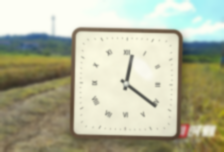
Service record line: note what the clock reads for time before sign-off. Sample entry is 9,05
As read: 12,21
